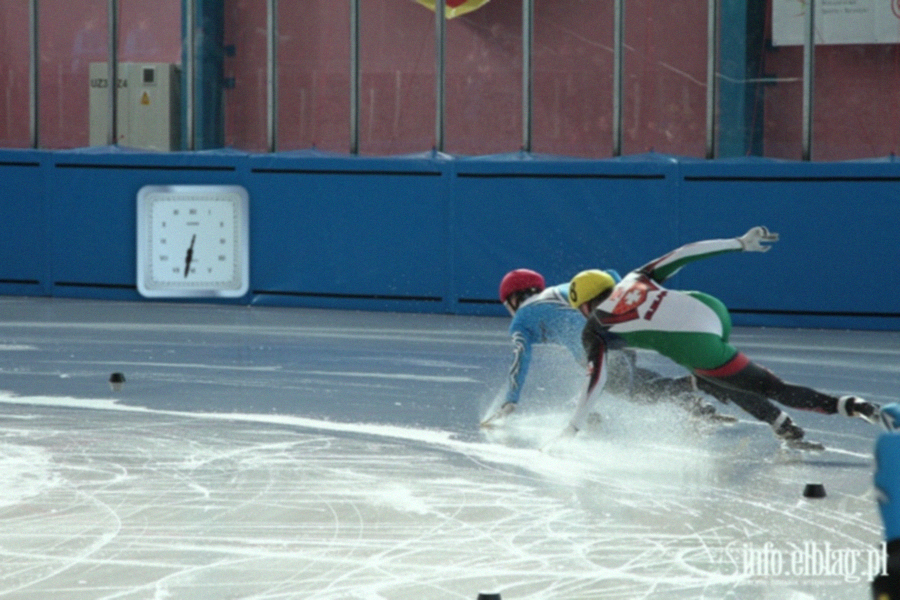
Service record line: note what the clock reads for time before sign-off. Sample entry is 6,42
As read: 6,32
